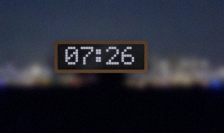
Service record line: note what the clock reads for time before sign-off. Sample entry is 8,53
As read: 7,26
